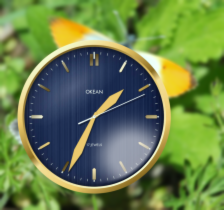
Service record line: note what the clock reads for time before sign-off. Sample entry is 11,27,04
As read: 1,34,11
